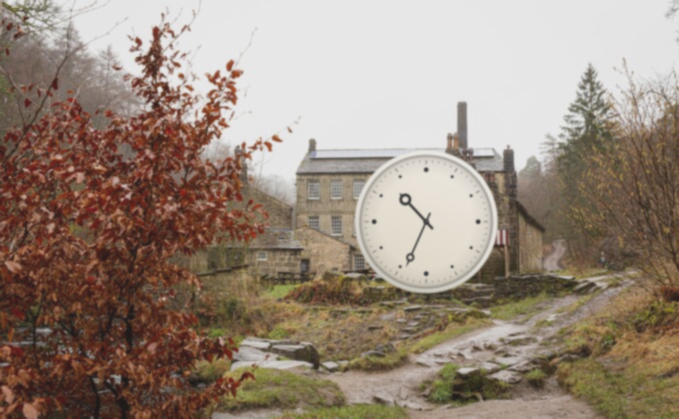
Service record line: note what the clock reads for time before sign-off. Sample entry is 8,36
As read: 10,34
